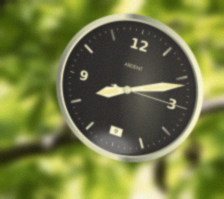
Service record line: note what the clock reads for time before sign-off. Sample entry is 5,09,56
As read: 8,11,15
